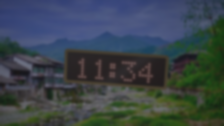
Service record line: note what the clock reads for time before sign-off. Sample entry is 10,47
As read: 11,34
